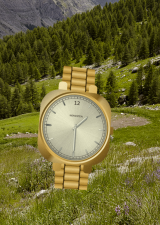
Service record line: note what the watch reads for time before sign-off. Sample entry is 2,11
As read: 1,30
